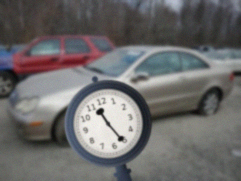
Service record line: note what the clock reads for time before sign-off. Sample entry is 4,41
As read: 11,26
